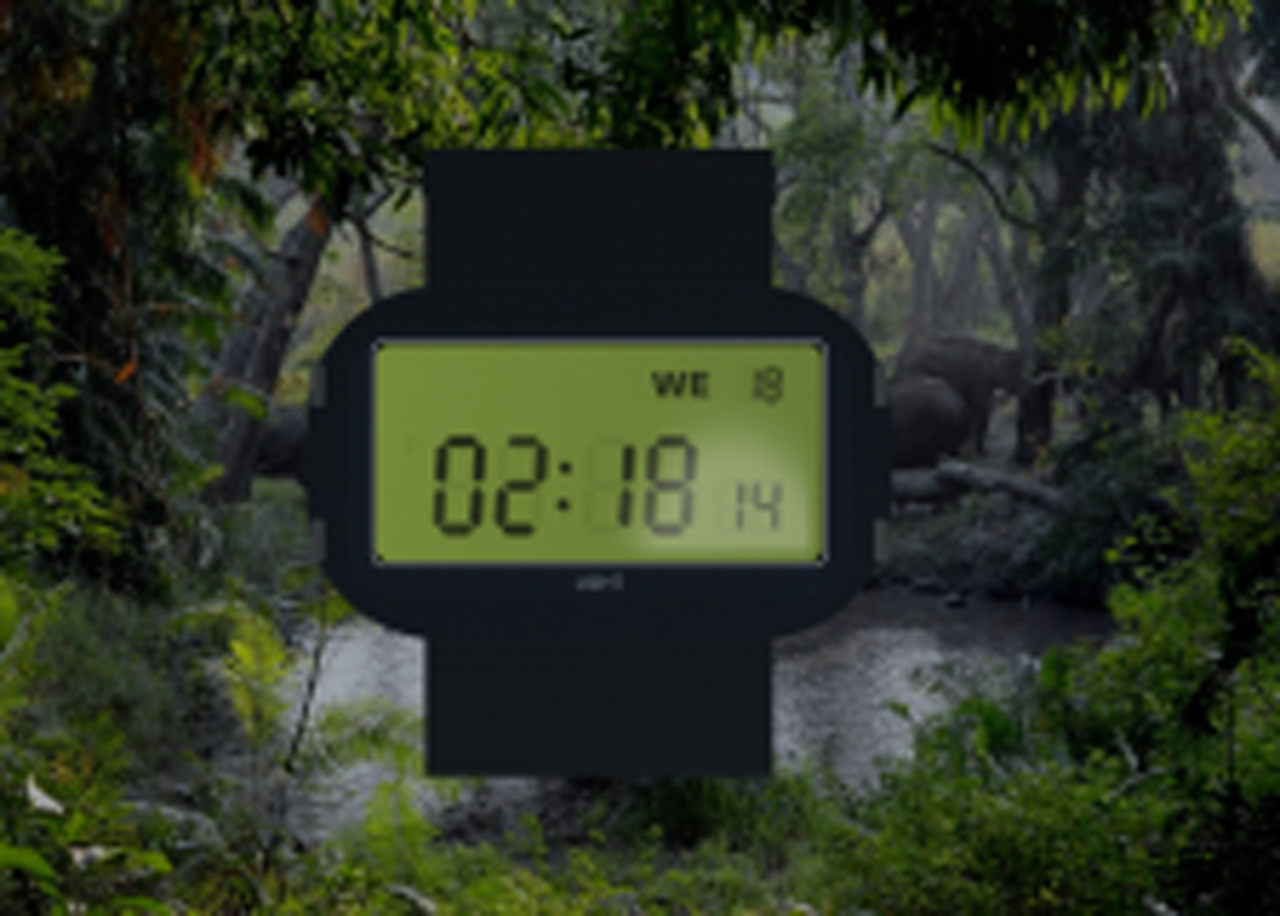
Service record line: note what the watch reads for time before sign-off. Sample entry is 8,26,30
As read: 2,18,14
